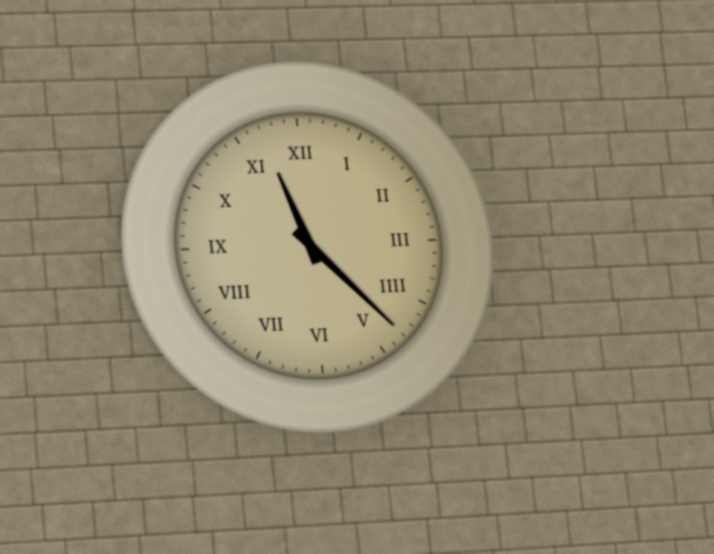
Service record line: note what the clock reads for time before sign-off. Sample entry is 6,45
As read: 11,23
